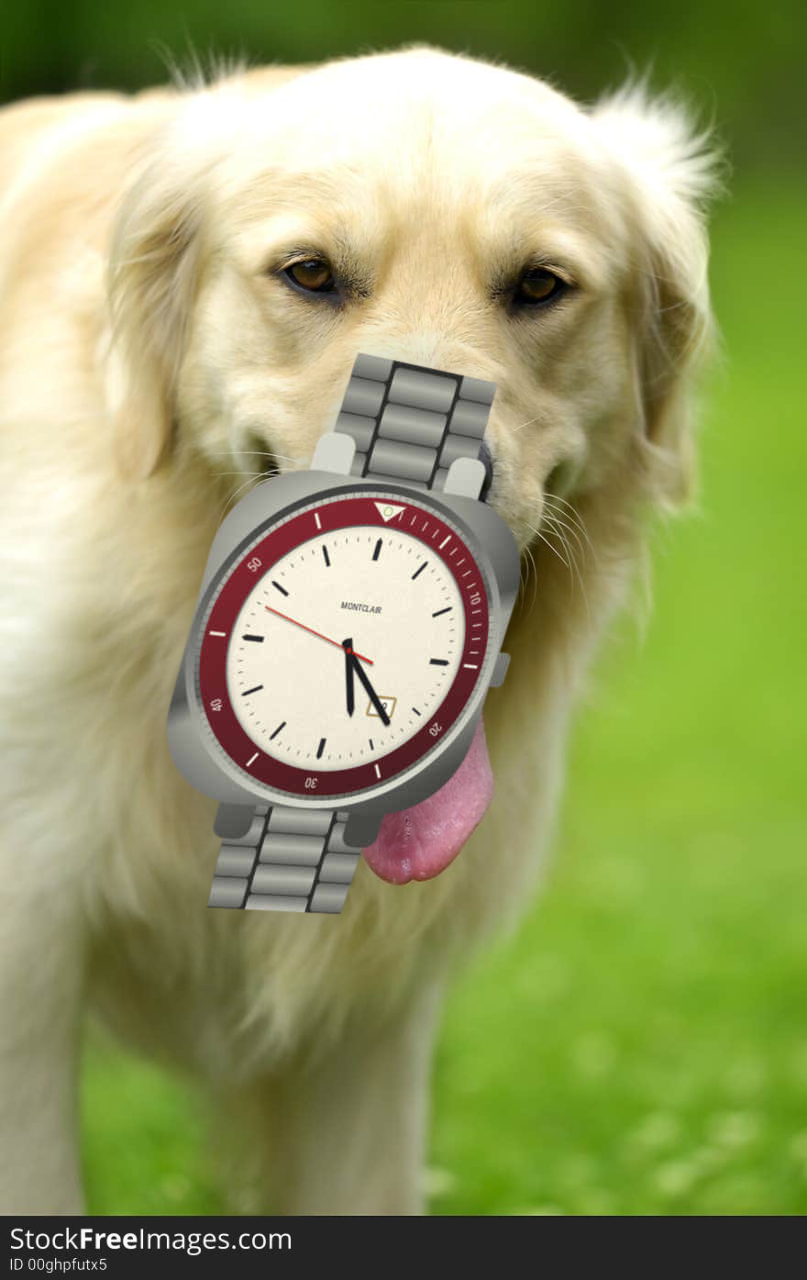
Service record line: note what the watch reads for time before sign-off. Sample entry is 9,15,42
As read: 5,22,48
